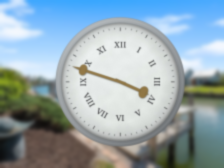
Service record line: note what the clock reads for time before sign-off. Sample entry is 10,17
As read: 3,48
